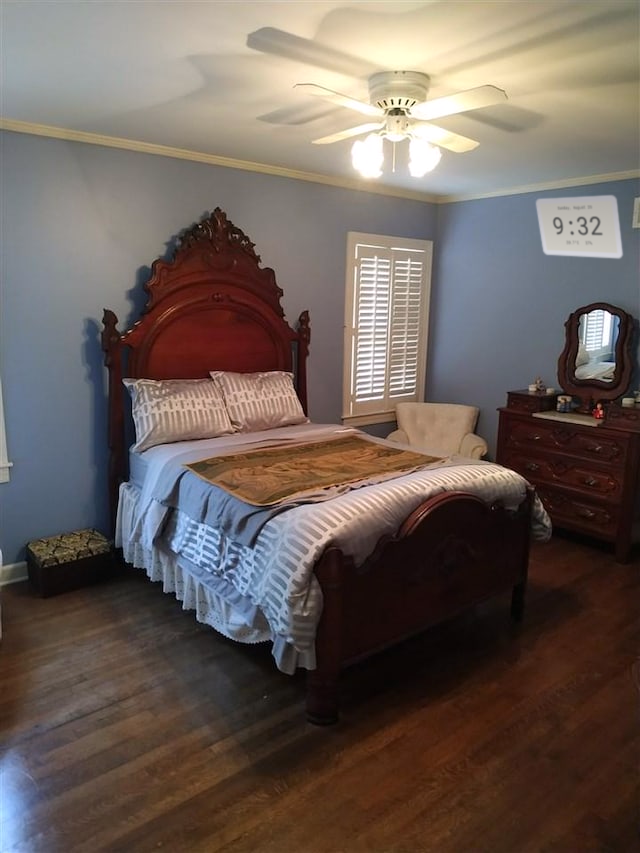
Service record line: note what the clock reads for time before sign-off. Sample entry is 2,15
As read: 9,32
